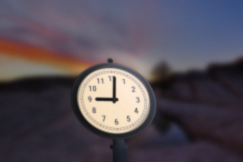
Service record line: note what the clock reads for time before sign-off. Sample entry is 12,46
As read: 9,01
